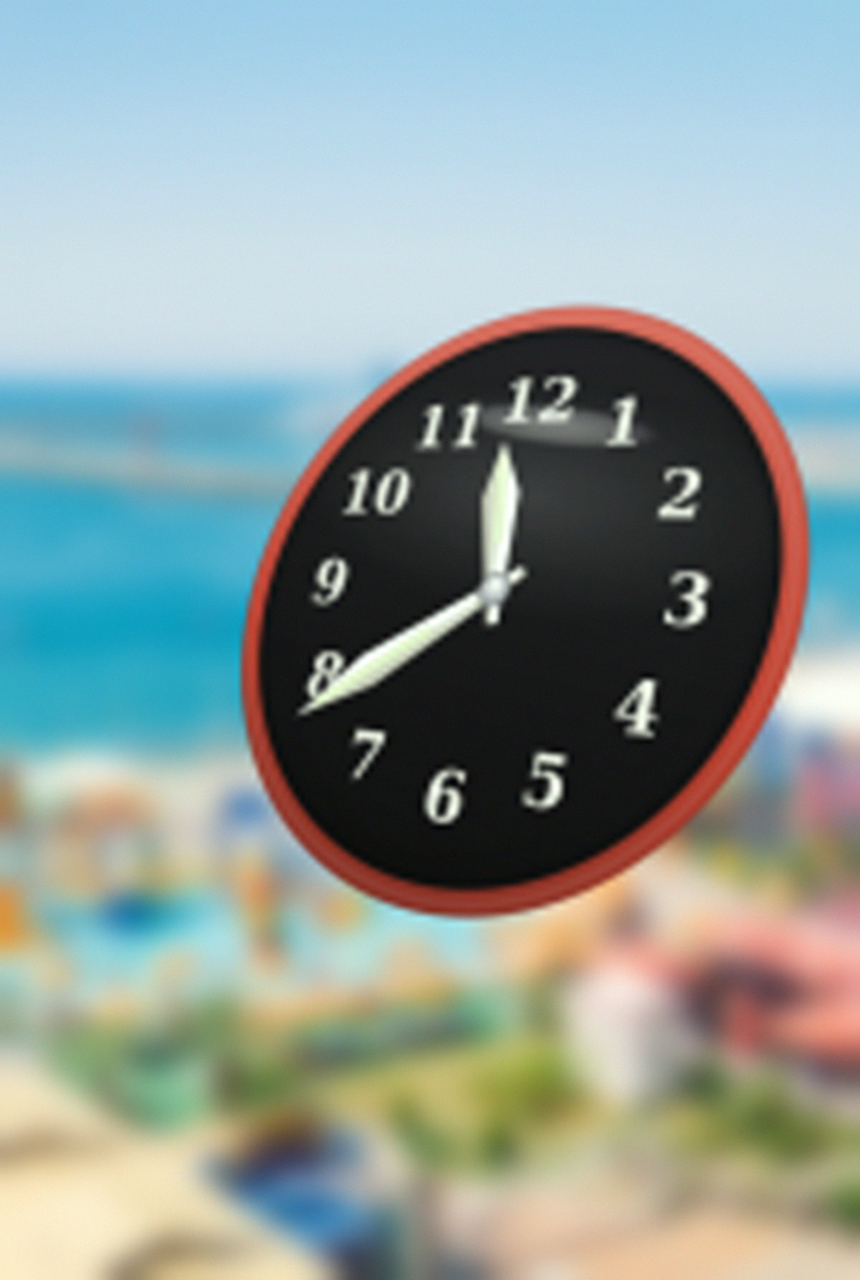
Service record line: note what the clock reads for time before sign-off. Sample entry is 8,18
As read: 11,39
